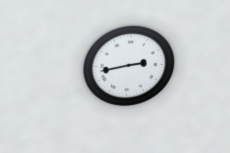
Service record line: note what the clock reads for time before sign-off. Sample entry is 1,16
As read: 2,43
